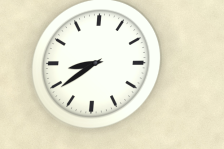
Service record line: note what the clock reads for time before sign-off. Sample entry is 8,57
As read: 8,39
